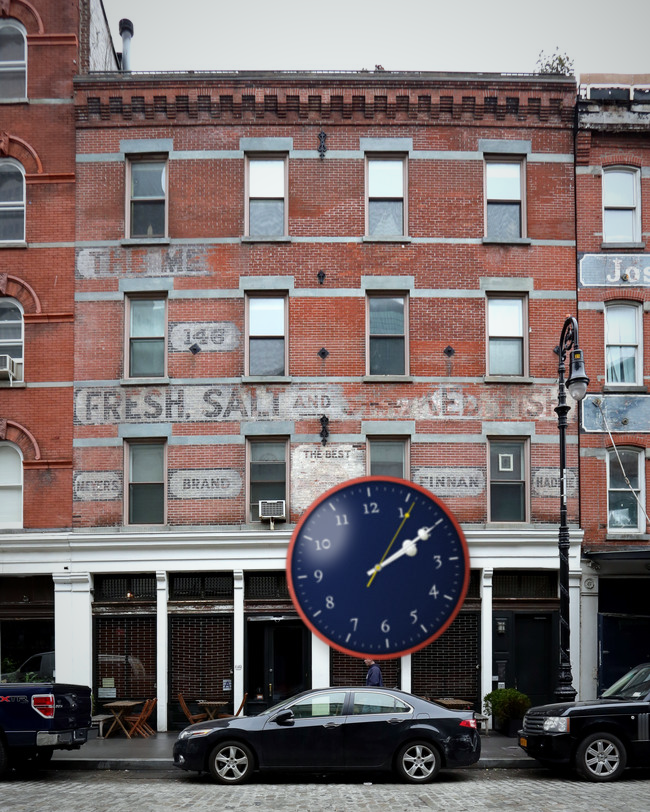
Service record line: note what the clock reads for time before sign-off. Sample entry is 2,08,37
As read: 2,10,06
